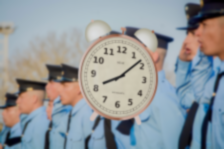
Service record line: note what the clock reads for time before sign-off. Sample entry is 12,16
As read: 8,08
